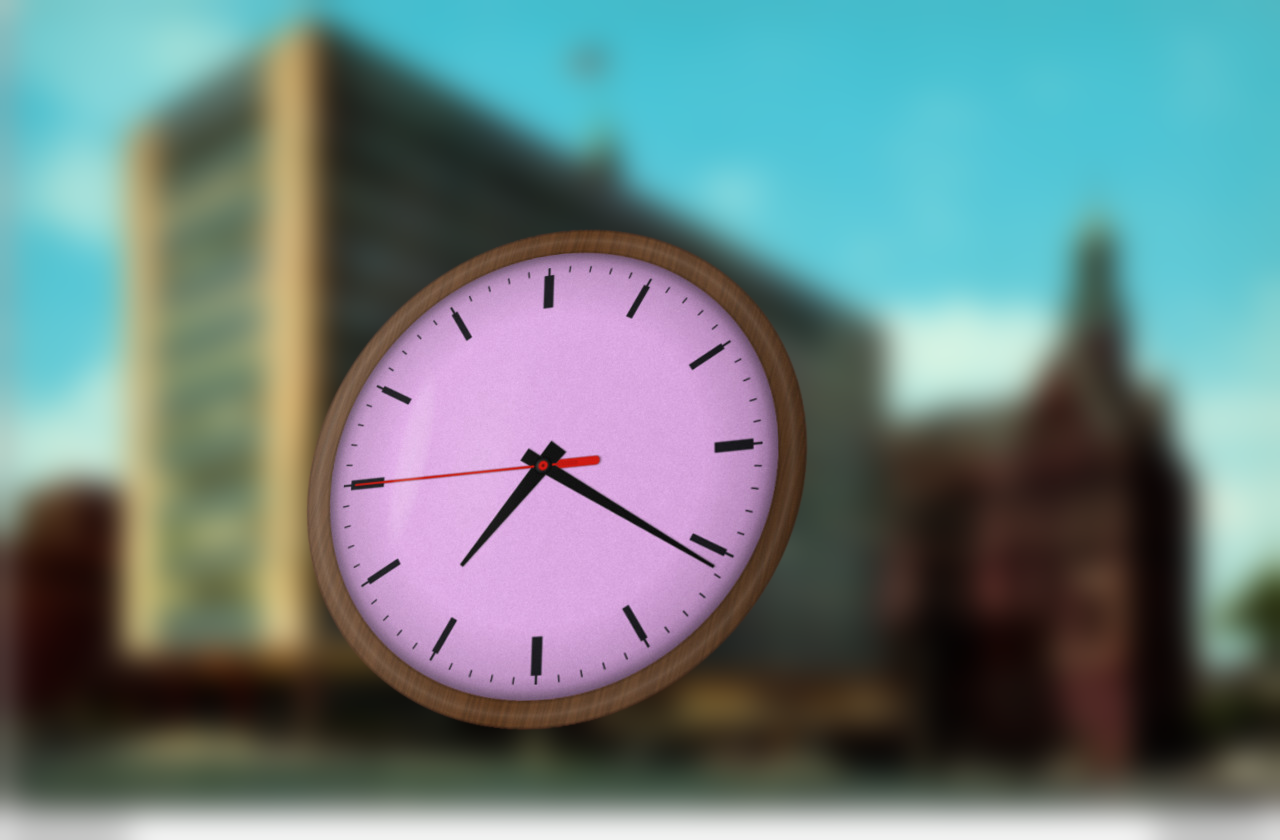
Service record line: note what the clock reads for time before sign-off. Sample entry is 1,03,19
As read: 7,20,45
